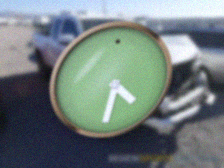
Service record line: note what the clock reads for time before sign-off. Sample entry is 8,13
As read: 4,32
